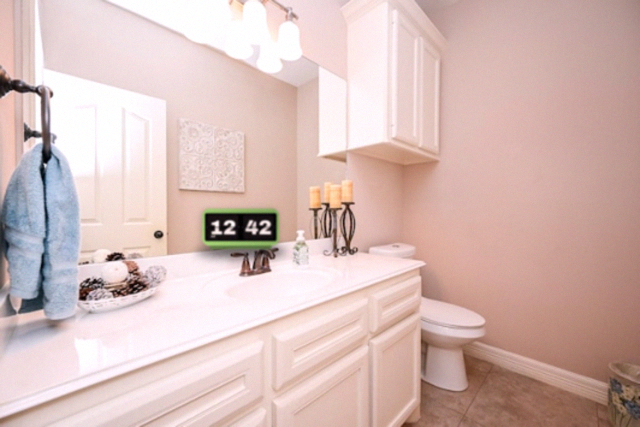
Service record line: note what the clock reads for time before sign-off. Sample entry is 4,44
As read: 12,42
